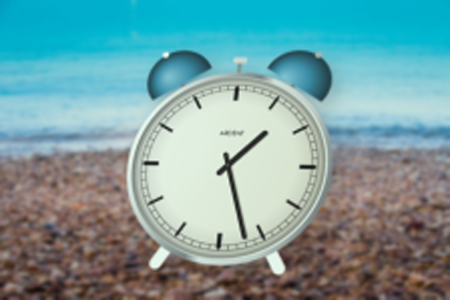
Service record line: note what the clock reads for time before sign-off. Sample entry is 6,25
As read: 1,27
